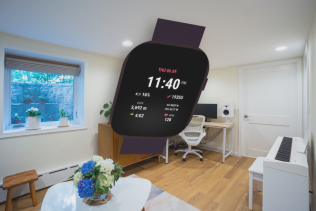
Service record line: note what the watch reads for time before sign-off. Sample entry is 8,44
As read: 11,40
